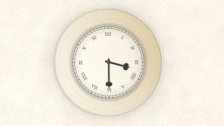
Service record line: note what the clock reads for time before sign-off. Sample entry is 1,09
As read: 3,30
